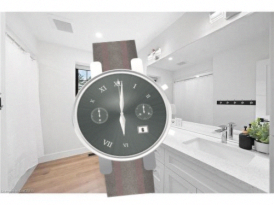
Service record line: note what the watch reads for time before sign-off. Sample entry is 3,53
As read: 6,01
